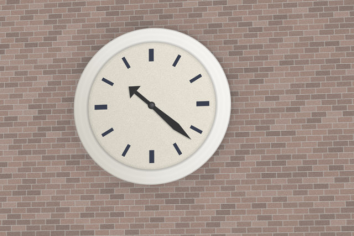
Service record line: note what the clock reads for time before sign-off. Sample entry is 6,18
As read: 10,22
